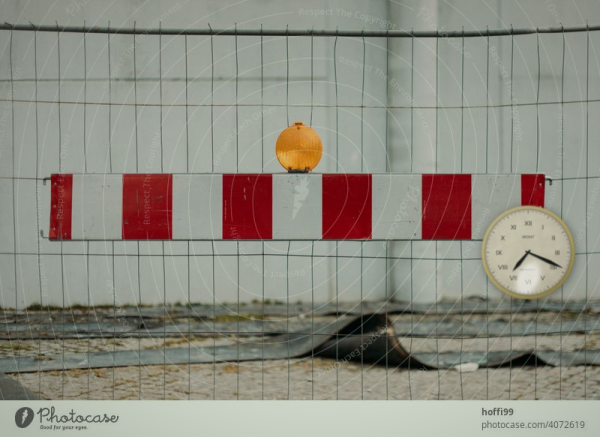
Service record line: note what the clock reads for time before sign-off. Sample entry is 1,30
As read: 7,19
